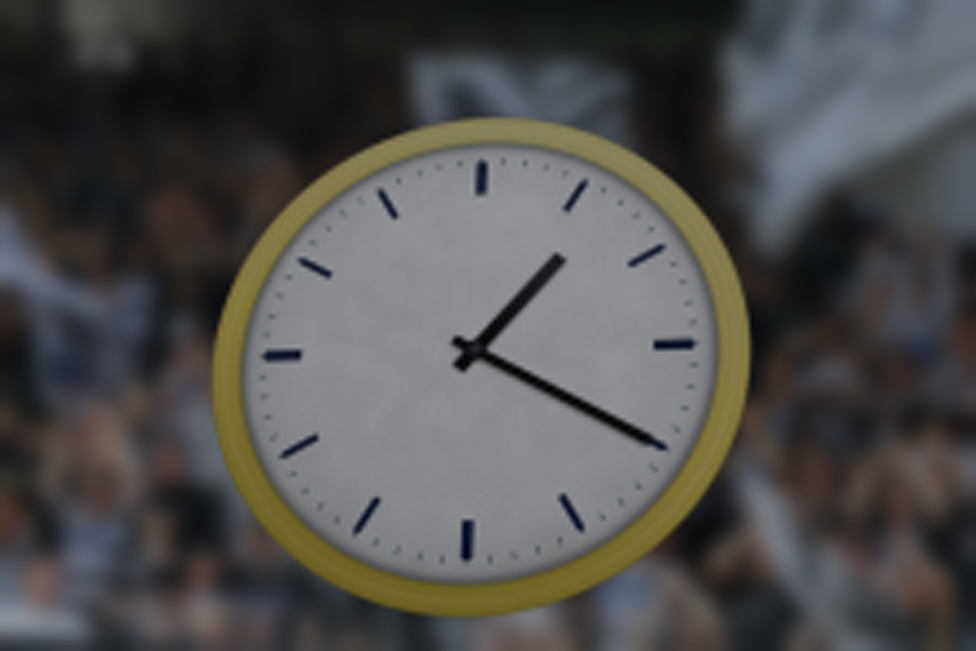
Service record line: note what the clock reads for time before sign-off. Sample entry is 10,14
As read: 1,20
